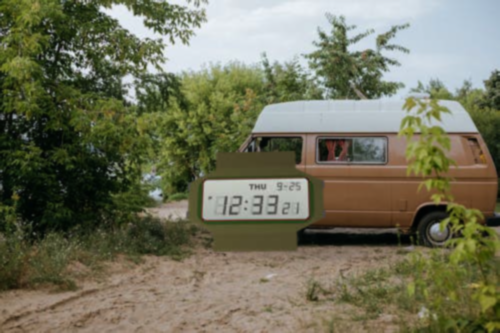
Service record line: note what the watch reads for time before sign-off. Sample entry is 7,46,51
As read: 12,33,21
